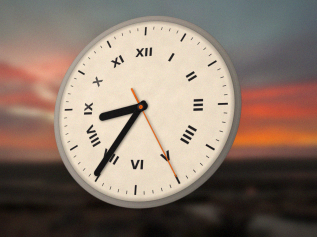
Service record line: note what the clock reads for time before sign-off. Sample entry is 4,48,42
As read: 8,35,25
